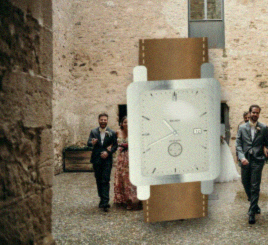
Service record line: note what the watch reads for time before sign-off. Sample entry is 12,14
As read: 10,41
